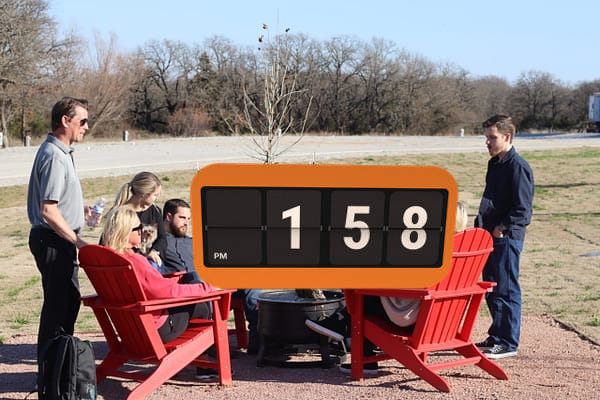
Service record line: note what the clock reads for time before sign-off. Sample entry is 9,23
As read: 1,58
